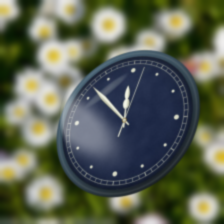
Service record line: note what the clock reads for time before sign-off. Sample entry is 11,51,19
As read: 11,52,02
